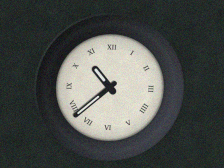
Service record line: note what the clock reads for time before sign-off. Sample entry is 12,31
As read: 10,38
